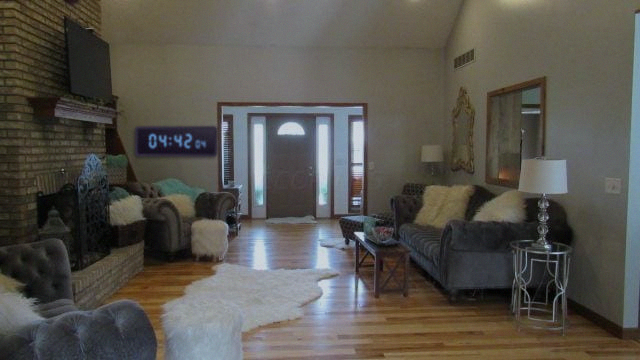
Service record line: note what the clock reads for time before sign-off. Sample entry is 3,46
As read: 4,42
